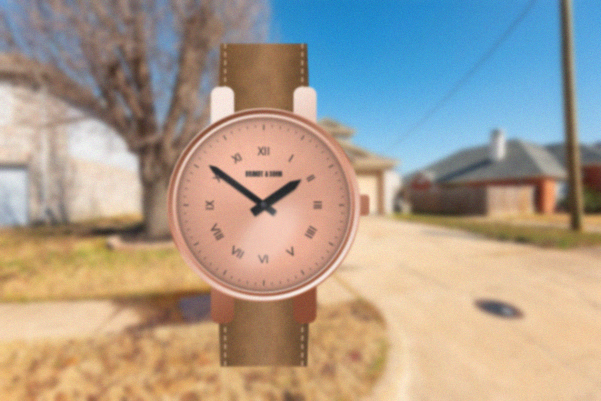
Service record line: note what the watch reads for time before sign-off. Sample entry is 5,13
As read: 1,51
